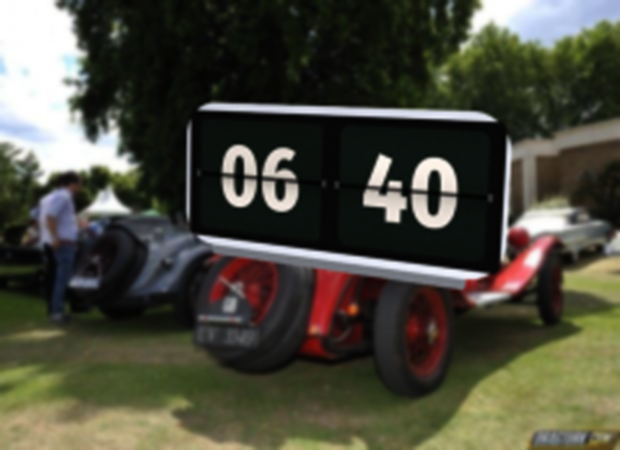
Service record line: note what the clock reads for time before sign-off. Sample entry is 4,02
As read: 6,40
